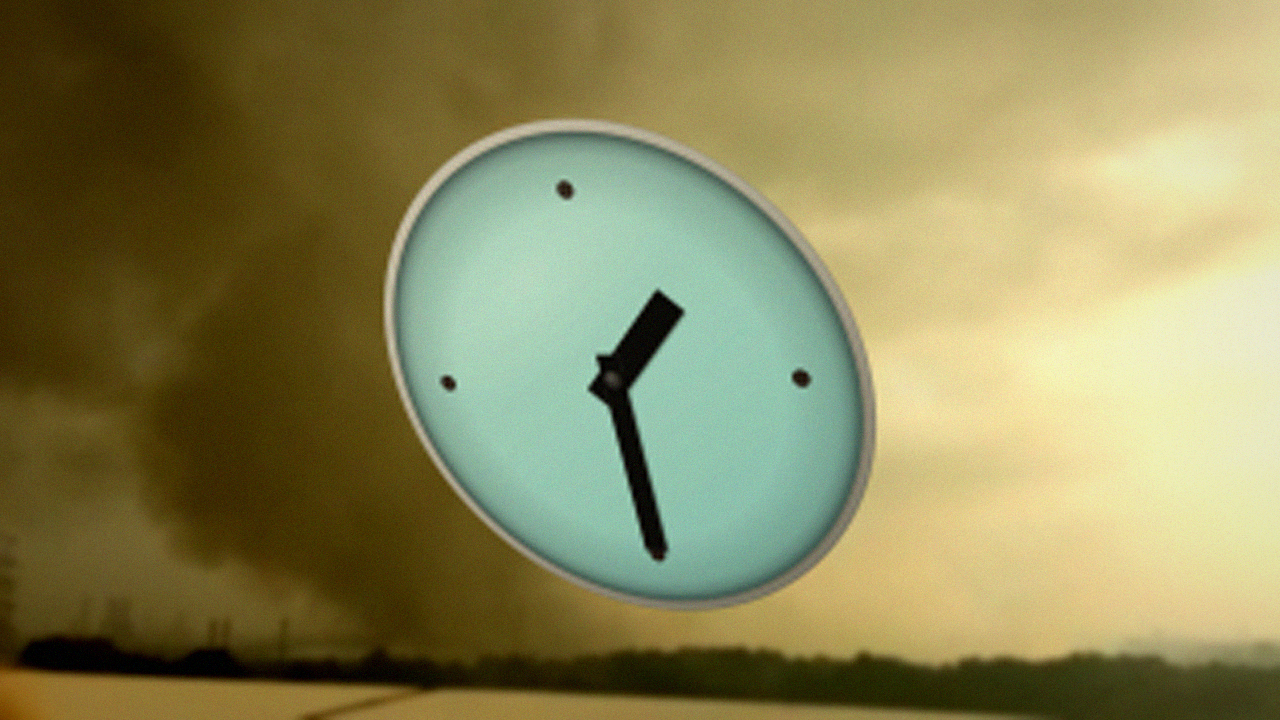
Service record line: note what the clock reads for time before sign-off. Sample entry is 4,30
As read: 1,30
